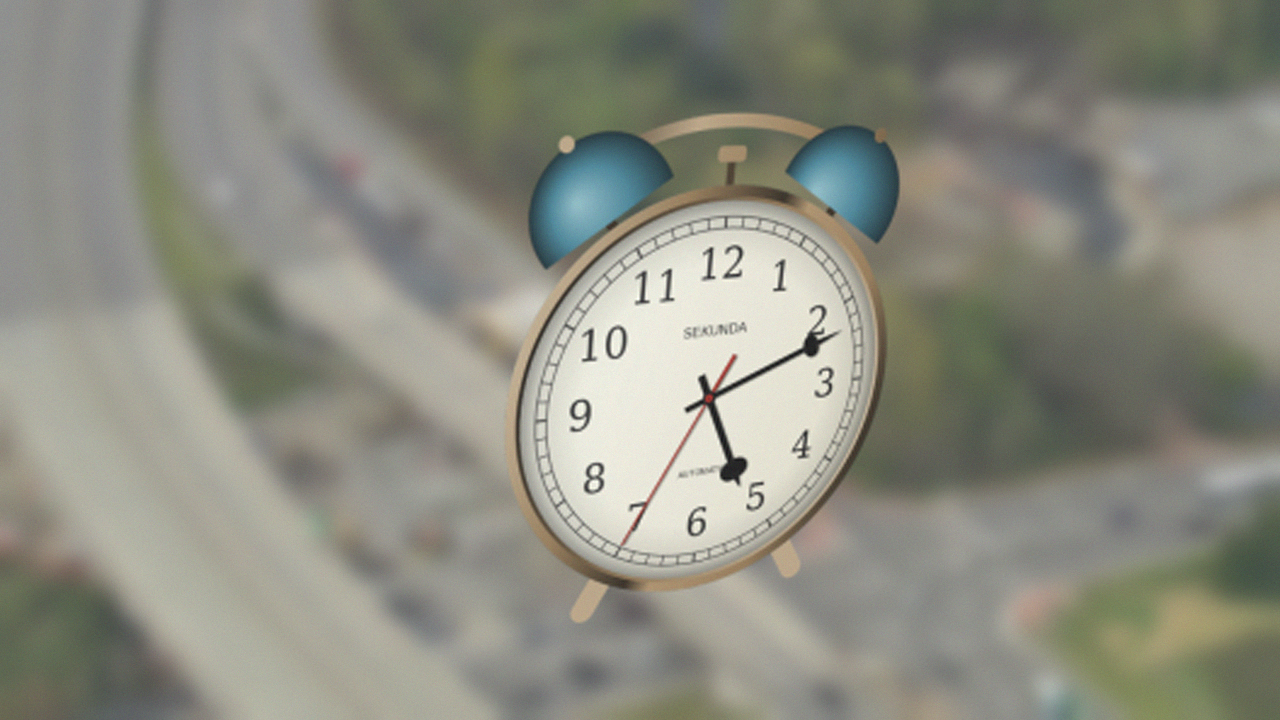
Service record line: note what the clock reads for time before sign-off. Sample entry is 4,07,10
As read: 5,11,35
